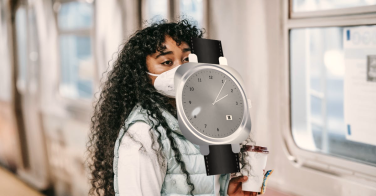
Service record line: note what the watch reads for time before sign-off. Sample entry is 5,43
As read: 2,06
